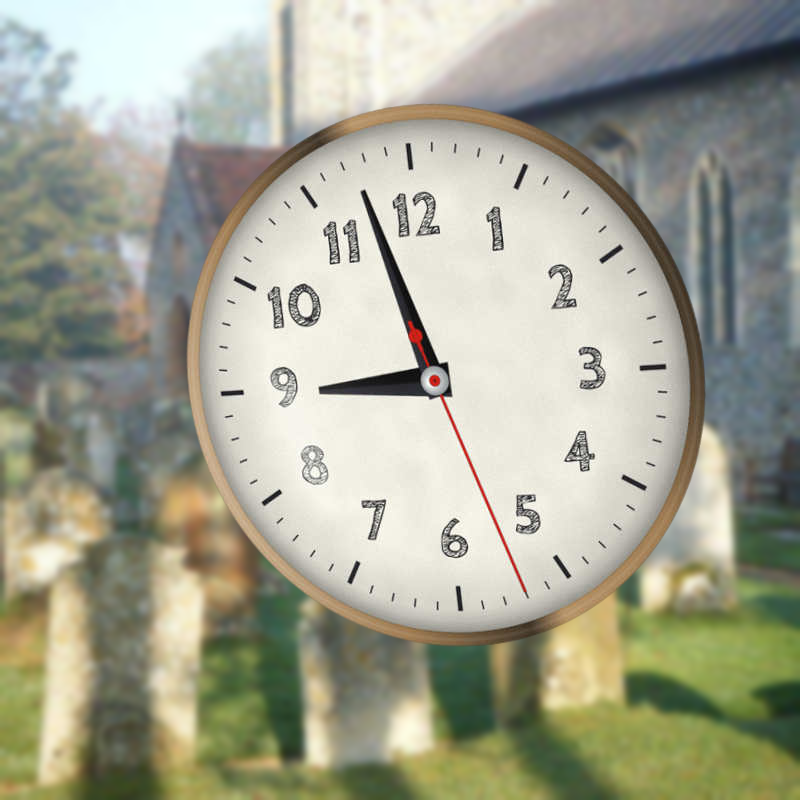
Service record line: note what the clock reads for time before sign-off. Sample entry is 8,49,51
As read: 8,57,27
